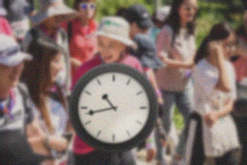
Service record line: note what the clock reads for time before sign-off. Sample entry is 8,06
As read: 10,43
